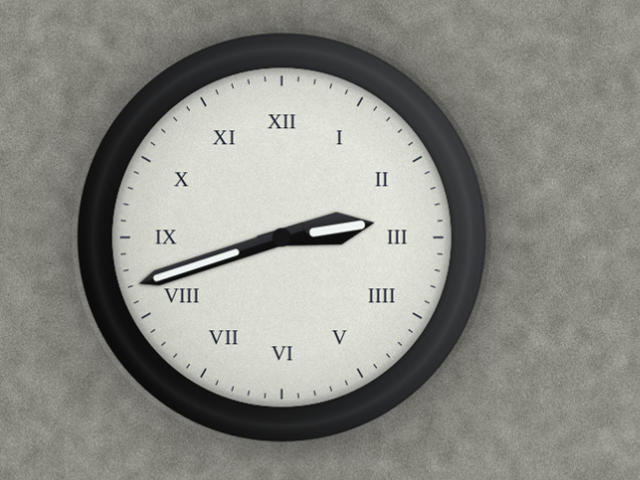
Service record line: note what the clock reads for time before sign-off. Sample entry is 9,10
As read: 2,42
